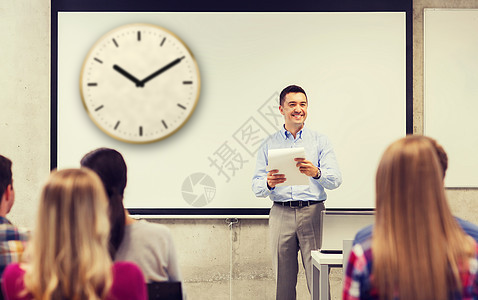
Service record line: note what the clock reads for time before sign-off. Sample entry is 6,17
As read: 10,10
